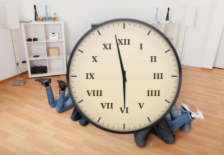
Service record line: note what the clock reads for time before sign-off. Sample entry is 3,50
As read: 5,58
